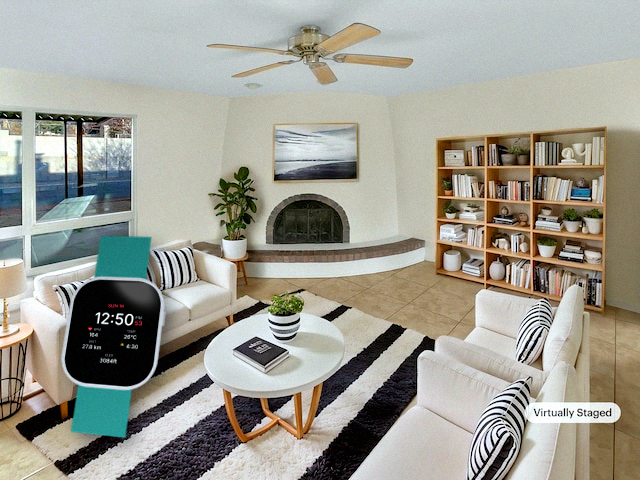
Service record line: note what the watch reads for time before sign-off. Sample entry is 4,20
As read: 12,50
